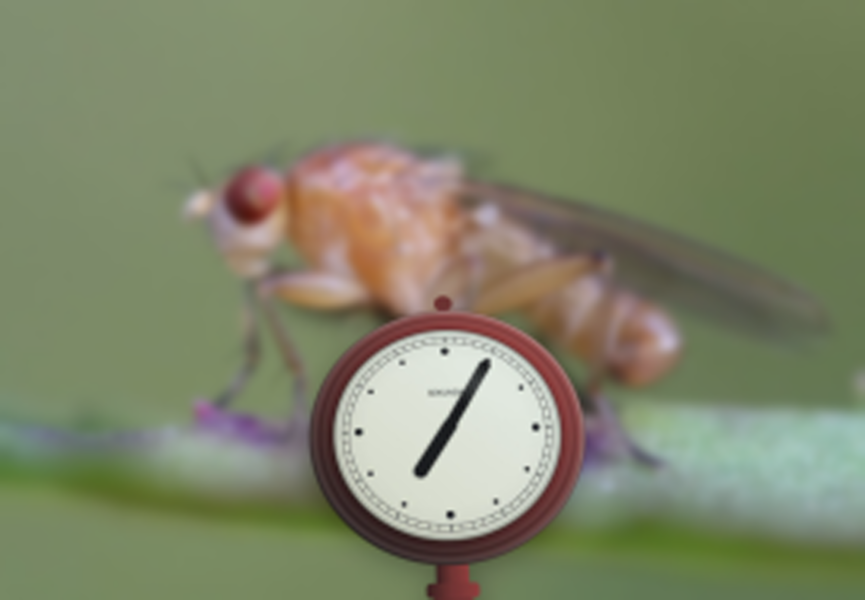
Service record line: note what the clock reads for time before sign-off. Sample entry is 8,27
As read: 7,05
